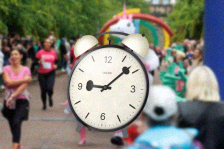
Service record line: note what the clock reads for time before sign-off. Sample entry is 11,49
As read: 9,08
